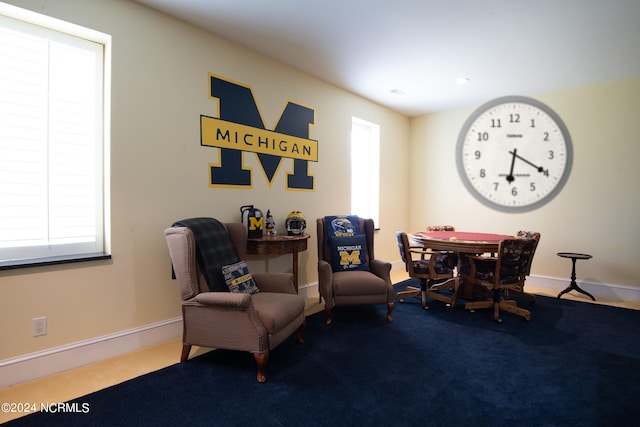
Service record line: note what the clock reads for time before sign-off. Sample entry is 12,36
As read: 6,20
